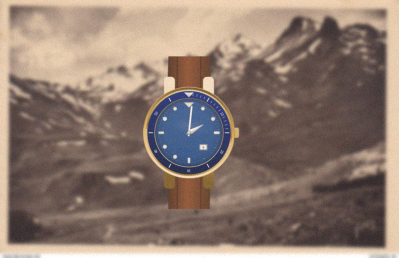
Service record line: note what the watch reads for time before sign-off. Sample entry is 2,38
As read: 2,01
